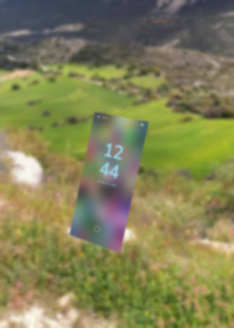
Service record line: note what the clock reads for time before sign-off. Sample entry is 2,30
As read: 12,44
